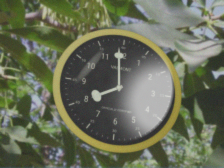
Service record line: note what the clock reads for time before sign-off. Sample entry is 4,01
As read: 7,59
